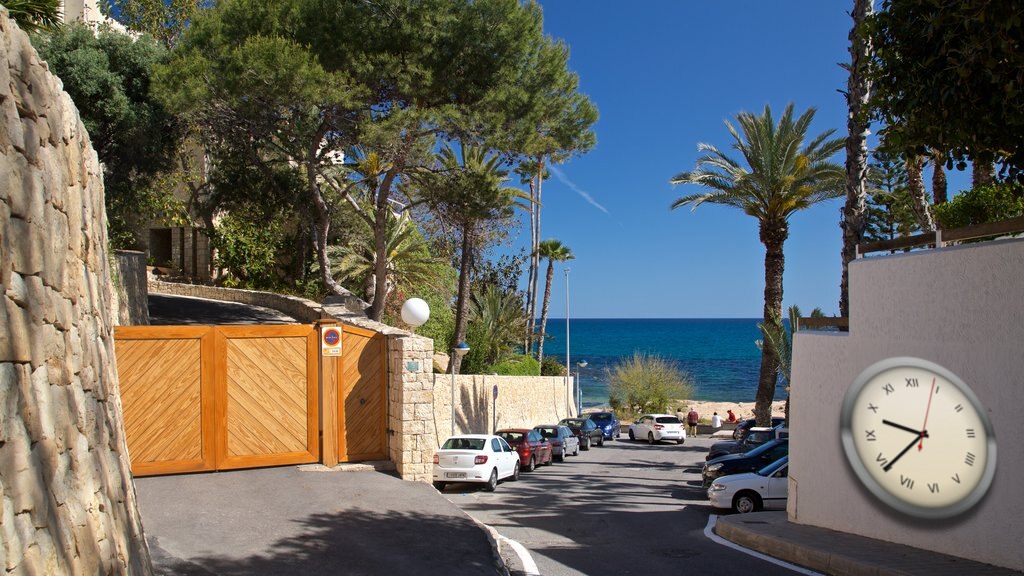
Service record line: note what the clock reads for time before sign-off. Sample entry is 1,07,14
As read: 9,39,04
